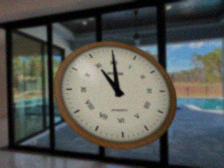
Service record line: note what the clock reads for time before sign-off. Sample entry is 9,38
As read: 11,00
